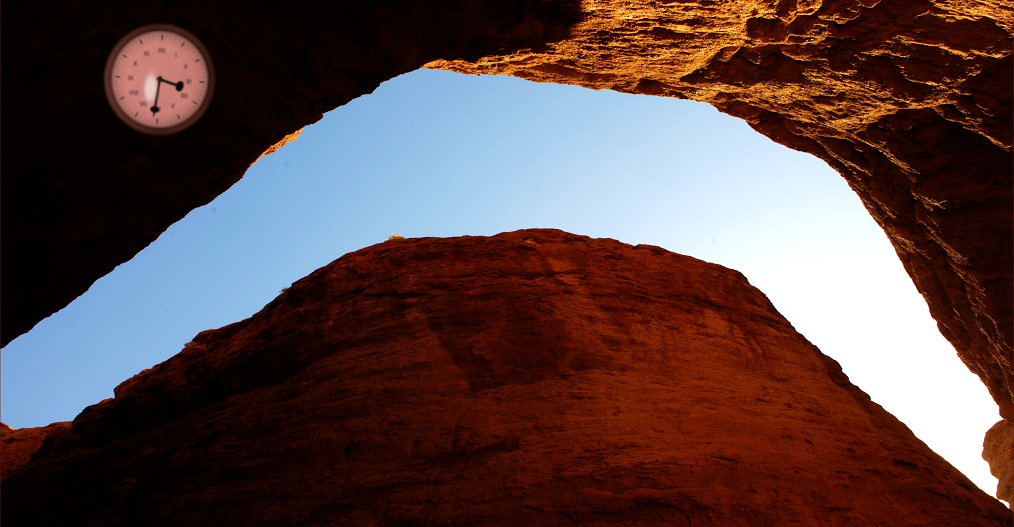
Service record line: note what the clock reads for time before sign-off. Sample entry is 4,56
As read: 3,31
